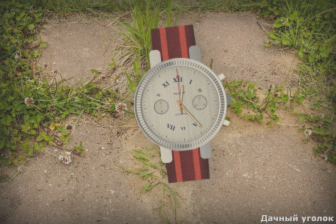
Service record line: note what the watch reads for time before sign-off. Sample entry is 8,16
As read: 12,24
